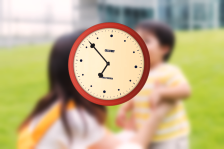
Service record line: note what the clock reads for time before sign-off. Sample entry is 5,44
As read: 6,52
